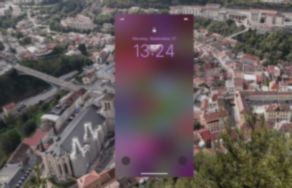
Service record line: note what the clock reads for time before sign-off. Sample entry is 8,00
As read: 13,24
